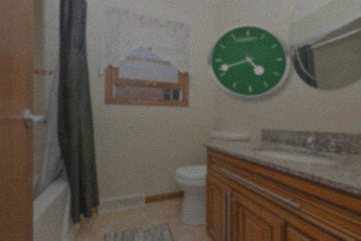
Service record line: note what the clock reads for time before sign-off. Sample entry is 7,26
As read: 4,42
